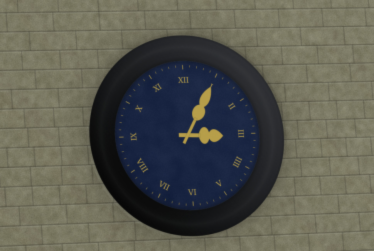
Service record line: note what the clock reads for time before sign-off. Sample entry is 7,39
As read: 3,05
